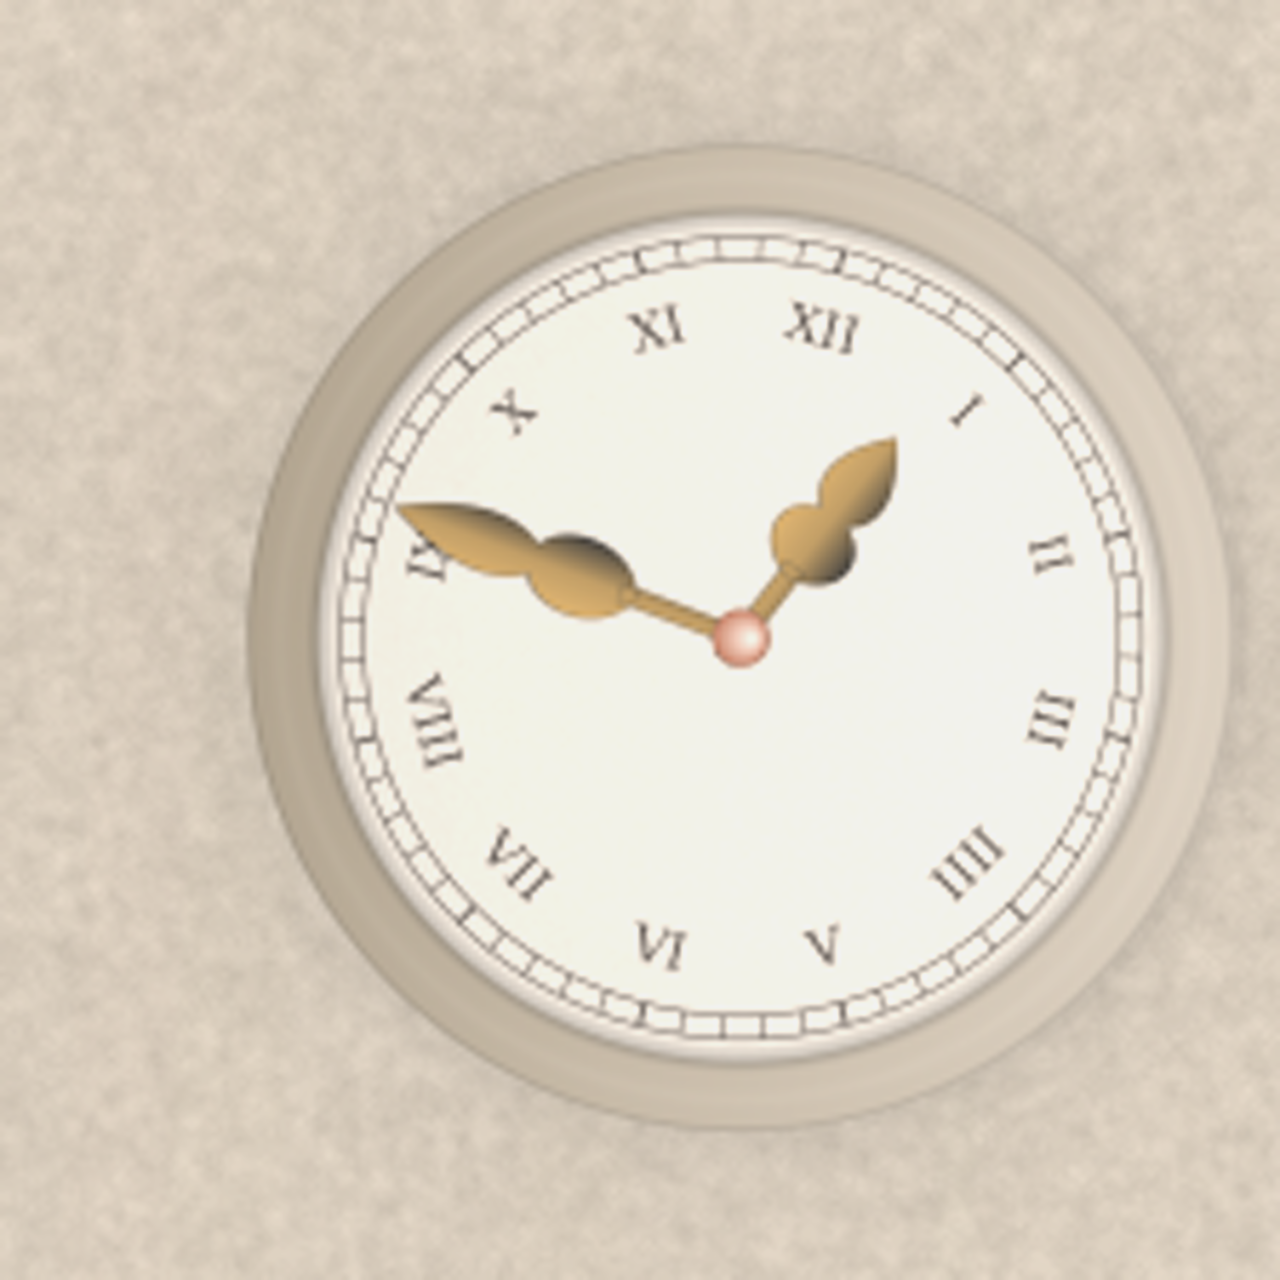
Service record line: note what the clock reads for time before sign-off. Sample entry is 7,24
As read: 12,46
